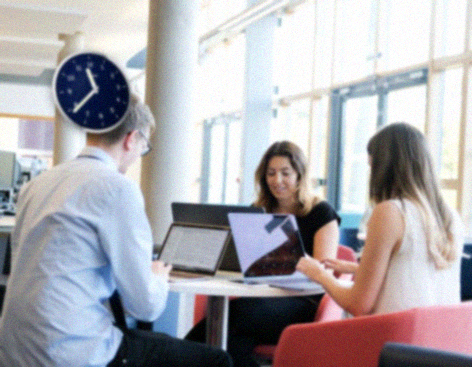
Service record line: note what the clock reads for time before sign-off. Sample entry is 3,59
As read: 11,39
